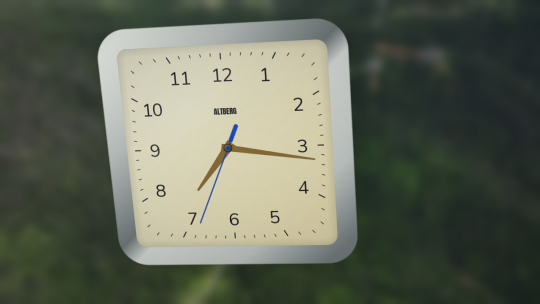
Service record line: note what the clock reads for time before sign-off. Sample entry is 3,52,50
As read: 7,16,34
